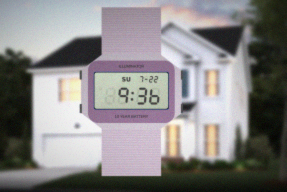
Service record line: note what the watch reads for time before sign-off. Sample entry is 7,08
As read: 9,36
